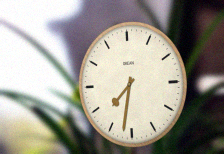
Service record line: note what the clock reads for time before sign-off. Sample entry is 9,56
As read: 7,32
